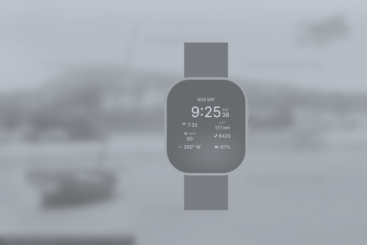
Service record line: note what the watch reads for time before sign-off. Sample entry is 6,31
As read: 9,25
